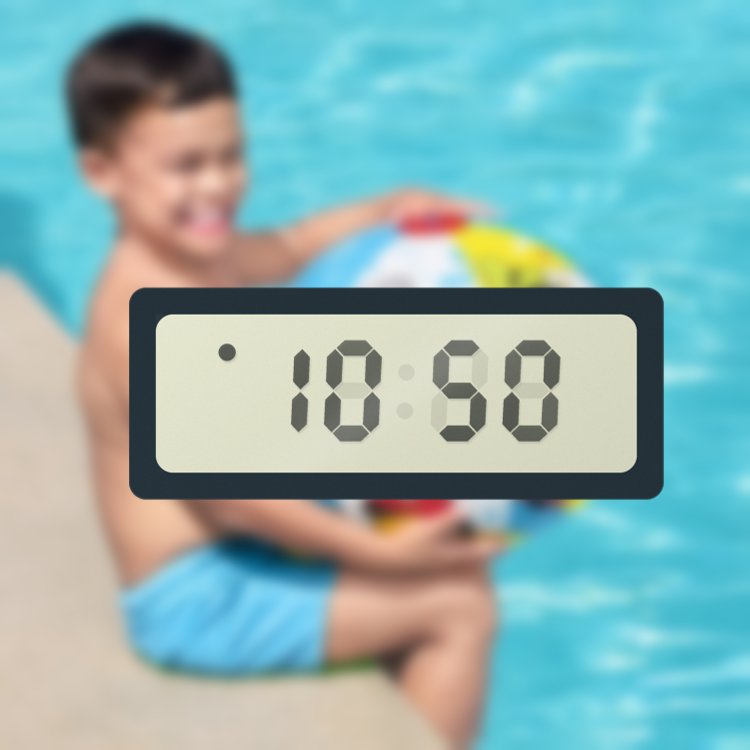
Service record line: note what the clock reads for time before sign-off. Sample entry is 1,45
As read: 10,50
